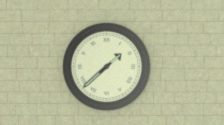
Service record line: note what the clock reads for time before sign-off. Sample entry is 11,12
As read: 1,38
